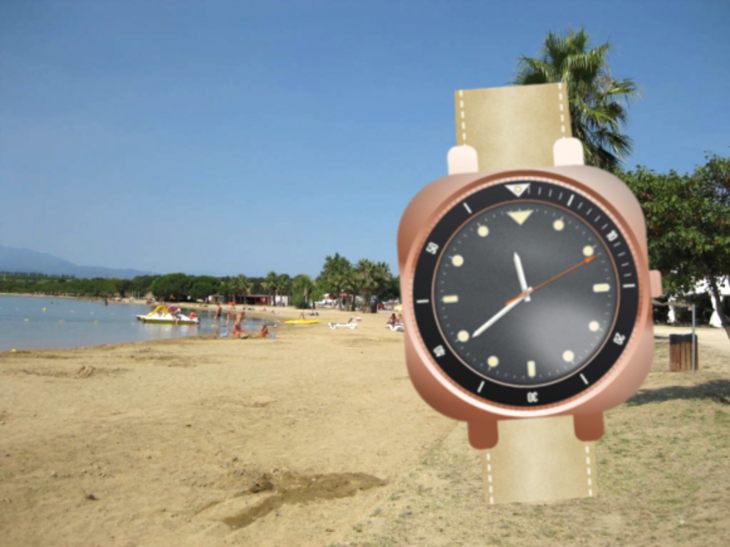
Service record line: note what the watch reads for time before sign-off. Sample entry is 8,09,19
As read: 11,39,11
